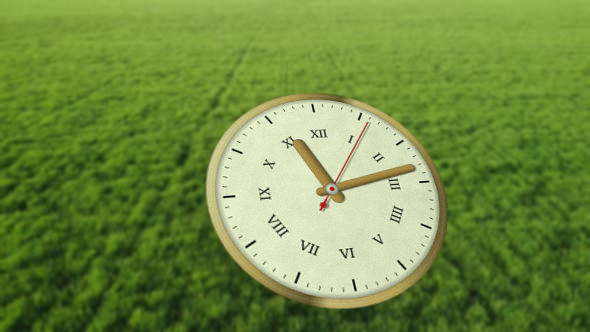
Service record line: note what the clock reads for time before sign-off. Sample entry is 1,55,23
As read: 11,13,06
